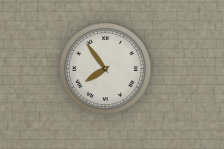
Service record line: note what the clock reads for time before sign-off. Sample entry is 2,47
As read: 7,54
